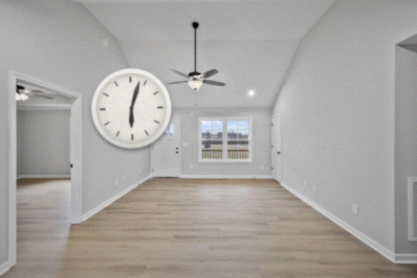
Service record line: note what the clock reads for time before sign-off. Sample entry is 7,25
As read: 6,03
